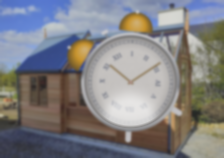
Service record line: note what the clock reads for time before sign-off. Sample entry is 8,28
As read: 11,14
